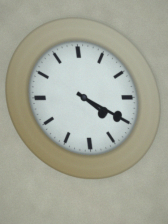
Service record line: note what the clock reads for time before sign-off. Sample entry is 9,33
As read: 4,20
